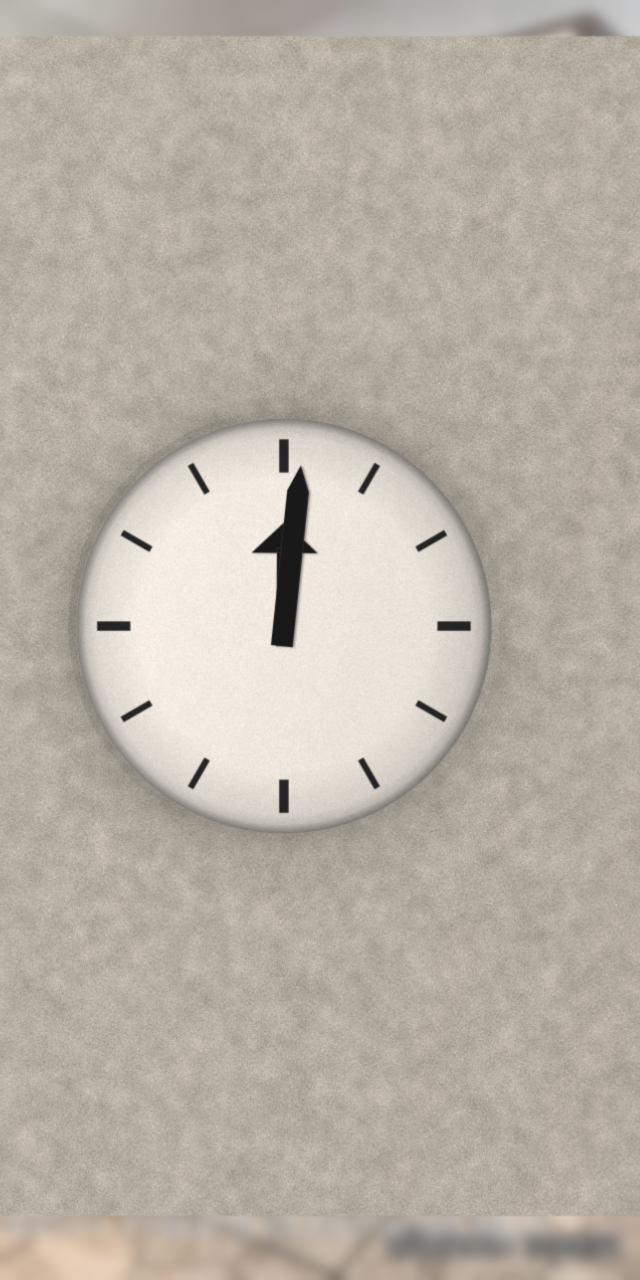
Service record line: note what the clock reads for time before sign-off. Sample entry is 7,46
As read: 12,01
